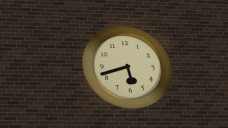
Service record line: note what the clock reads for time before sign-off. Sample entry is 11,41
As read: 5,42
